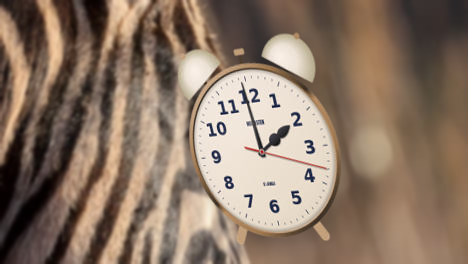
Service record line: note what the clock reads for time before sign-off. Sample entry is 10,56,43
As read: 1,59,18
